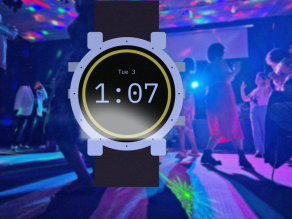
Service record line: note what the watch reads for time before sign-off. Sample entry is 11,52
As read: 1,07
